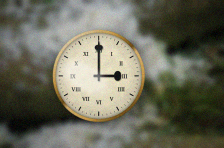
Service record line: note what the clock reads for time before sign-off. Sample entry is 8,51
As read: 3,00
